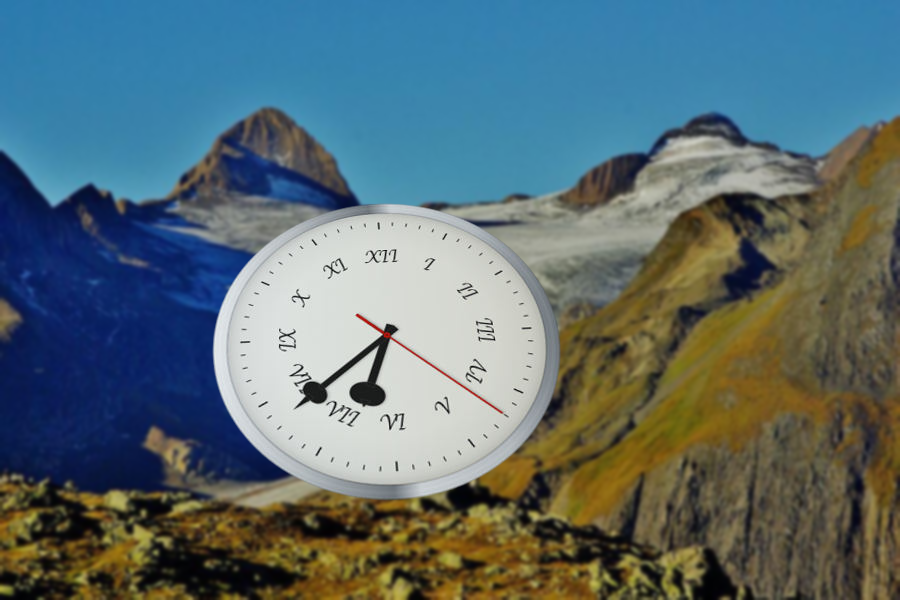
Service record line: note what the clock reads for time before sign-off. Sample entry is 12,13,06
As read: 6,38,22
